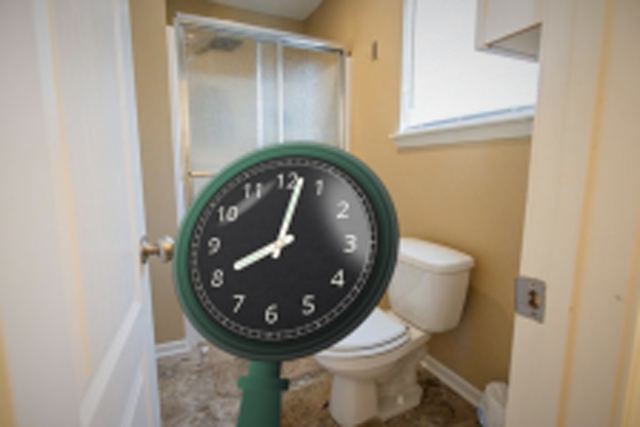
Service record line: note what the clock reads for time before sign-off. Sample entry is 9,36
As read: 8,02
